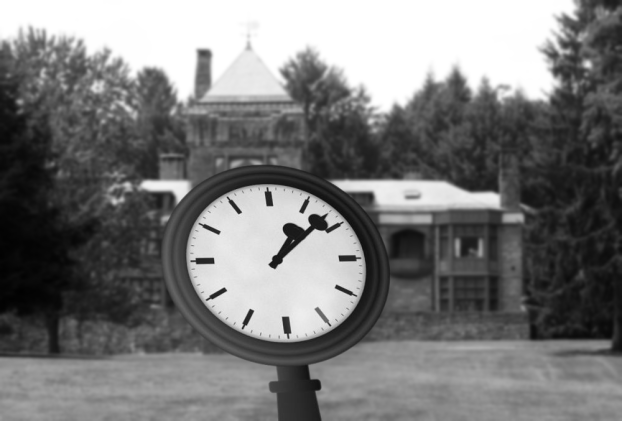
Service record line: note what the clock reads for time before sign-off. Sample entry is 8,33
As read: 1,08
